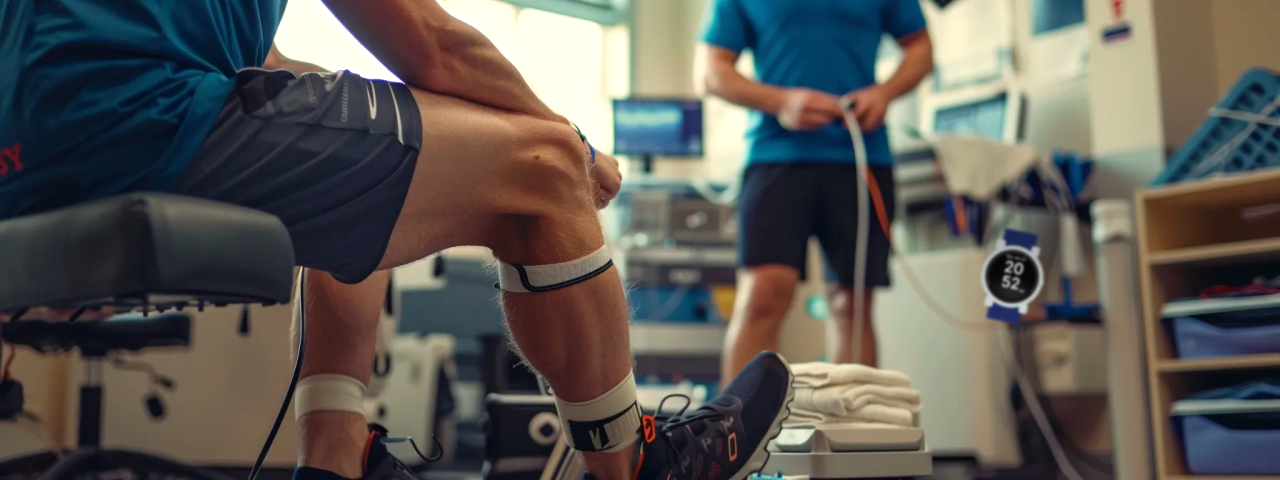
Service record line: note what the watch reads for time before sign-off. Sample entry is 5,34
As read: 20,52
